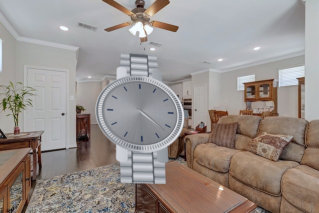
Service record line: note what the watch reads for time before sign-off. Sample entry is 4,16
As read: 4,22
